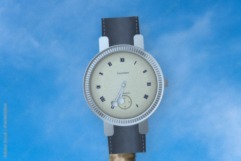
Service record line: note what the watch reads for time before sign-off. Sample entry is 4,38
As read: 6,35
